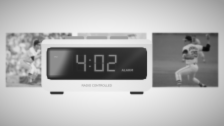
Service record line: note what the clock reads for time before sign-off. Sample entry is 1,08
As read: 4,02
